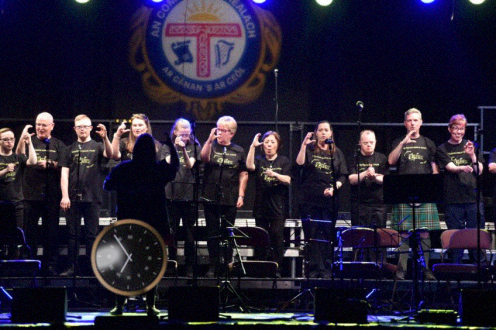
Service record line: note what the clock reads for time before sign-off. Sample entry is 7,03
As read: 6,54
